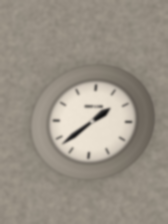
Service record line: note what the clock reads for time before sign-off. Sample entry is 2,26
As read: 1,38
